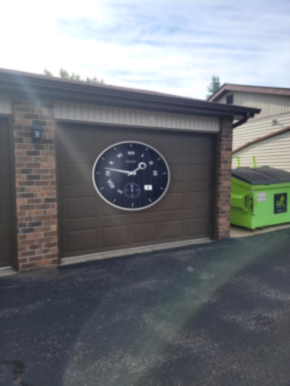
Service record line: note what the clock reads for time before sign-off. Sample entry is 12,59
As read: 1,47
